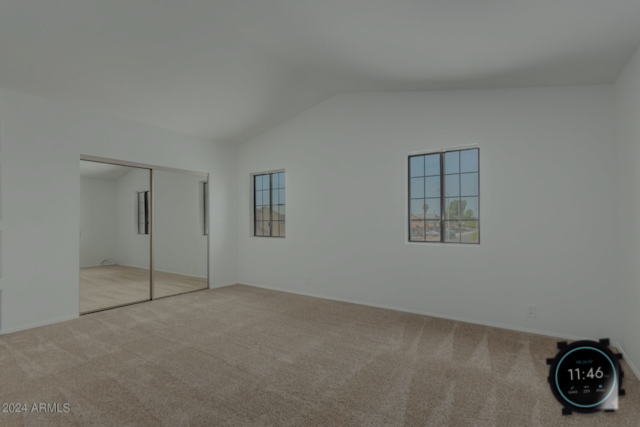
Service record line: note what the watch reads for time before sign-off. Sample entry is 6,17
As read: 11,46
